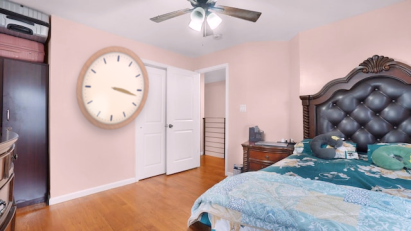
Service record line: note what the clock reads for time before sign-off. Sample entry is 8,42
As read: 3,17
